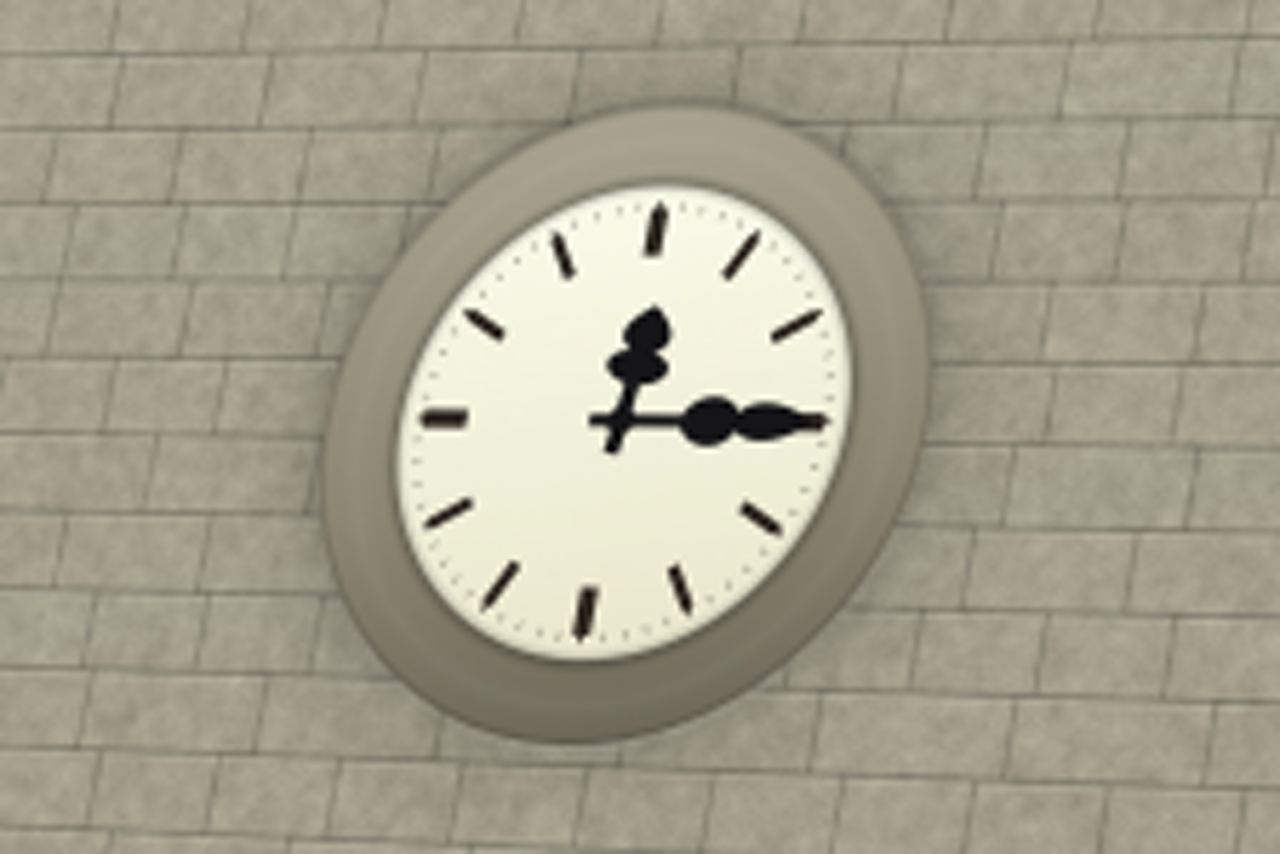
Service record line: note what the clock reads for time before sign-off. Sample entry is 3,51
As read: 12,15
